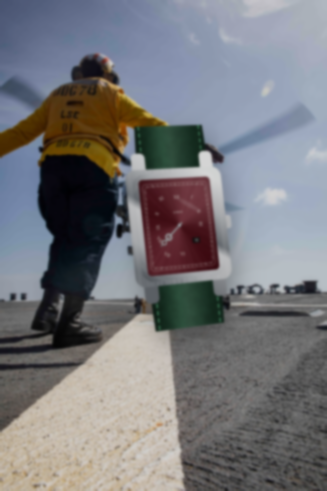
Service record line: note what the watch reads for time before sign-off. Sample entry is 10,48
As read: 7,38
